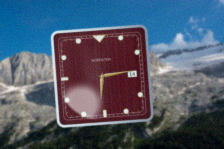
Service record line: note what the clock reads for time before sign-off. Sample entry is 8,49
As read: 6,14
